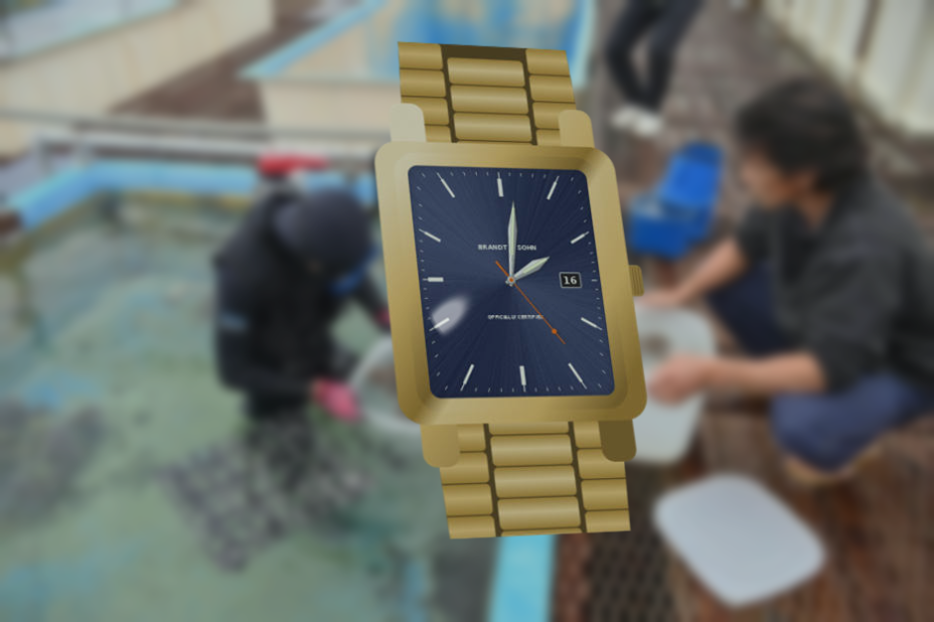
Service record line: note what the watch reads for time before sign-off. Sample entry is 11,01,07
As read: 2,01,24
